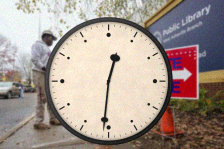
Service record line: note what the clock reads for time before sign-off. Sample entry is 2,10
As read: 12,31
